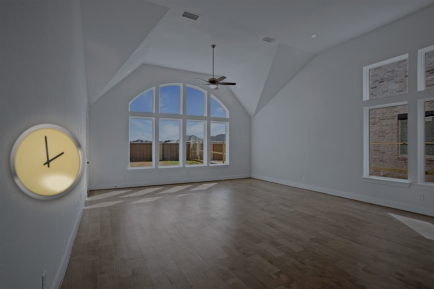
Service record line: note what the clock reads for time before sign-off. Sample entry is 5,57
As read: 1,59
